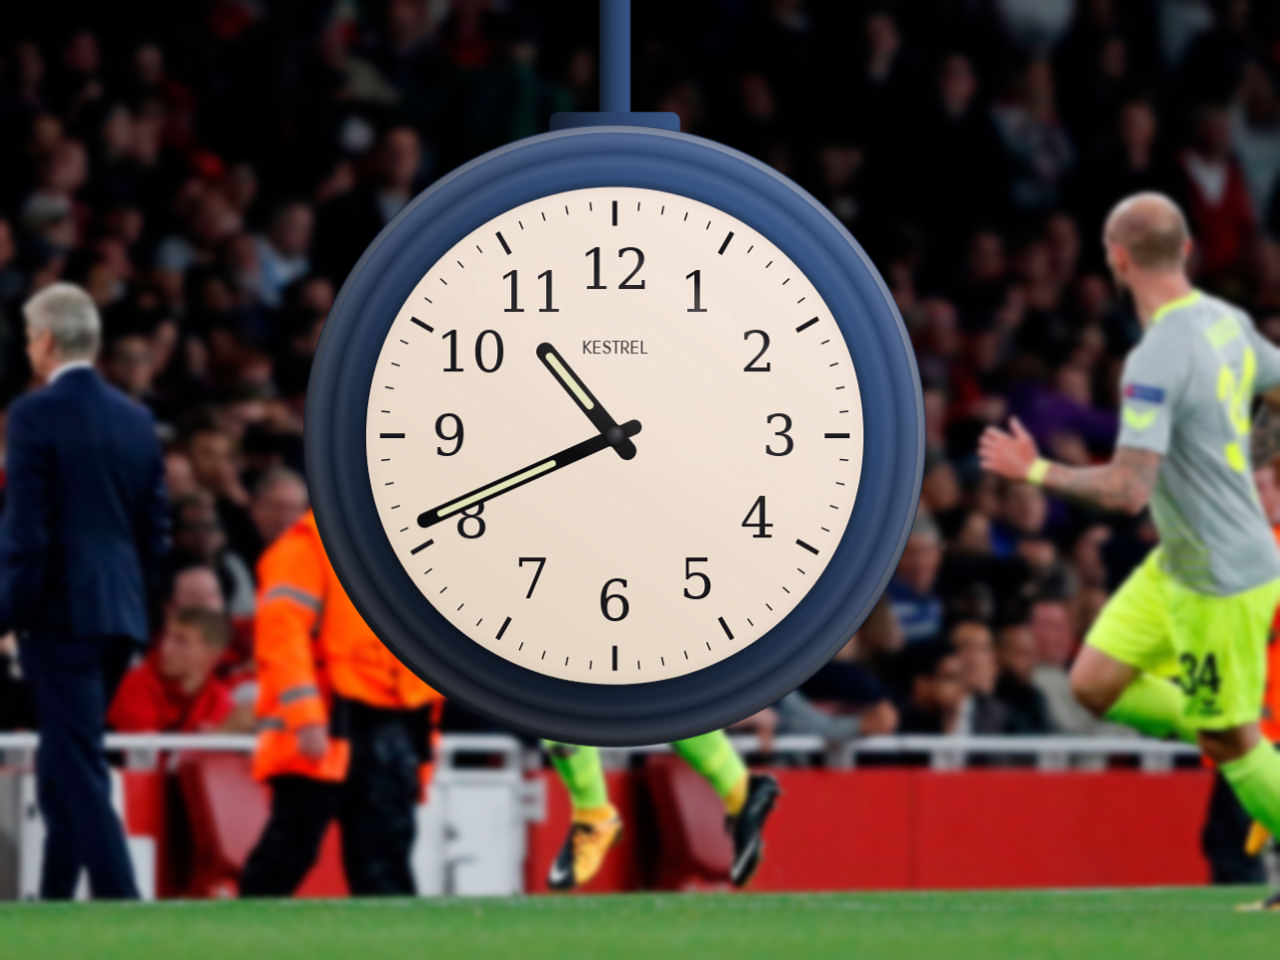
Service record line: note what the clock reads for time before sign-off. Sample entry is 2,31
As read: 10,41
